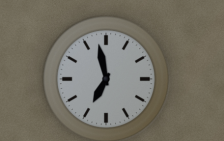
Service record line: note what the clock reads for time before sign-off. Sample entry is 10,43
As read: 6,58
